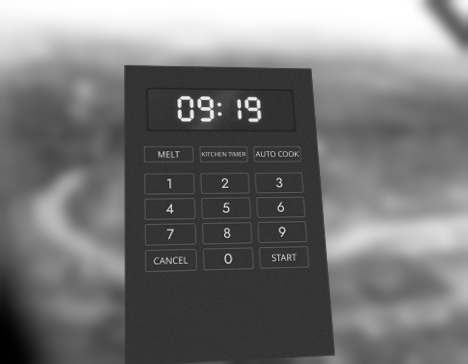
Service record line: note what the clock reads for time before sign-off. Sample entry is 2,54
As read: 9,19
